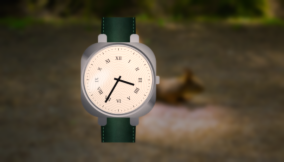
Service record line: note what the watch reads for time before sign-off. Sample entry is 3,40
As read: 3,35
